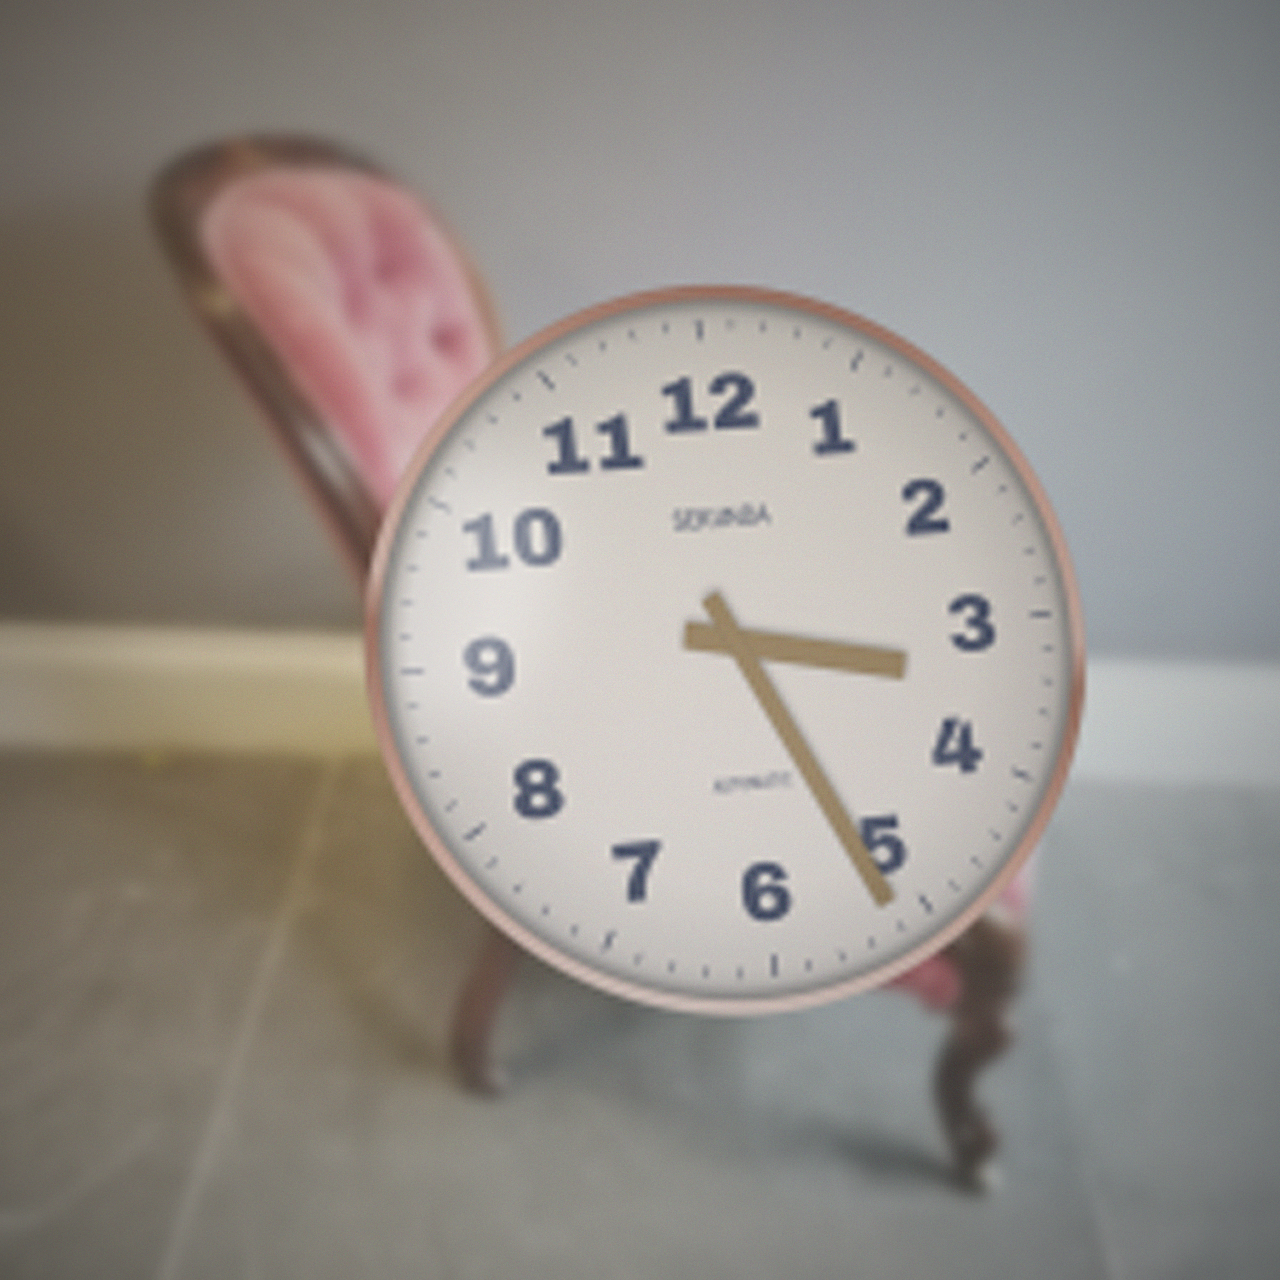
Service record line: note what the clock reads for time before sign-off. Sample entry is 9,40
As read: 3,26
